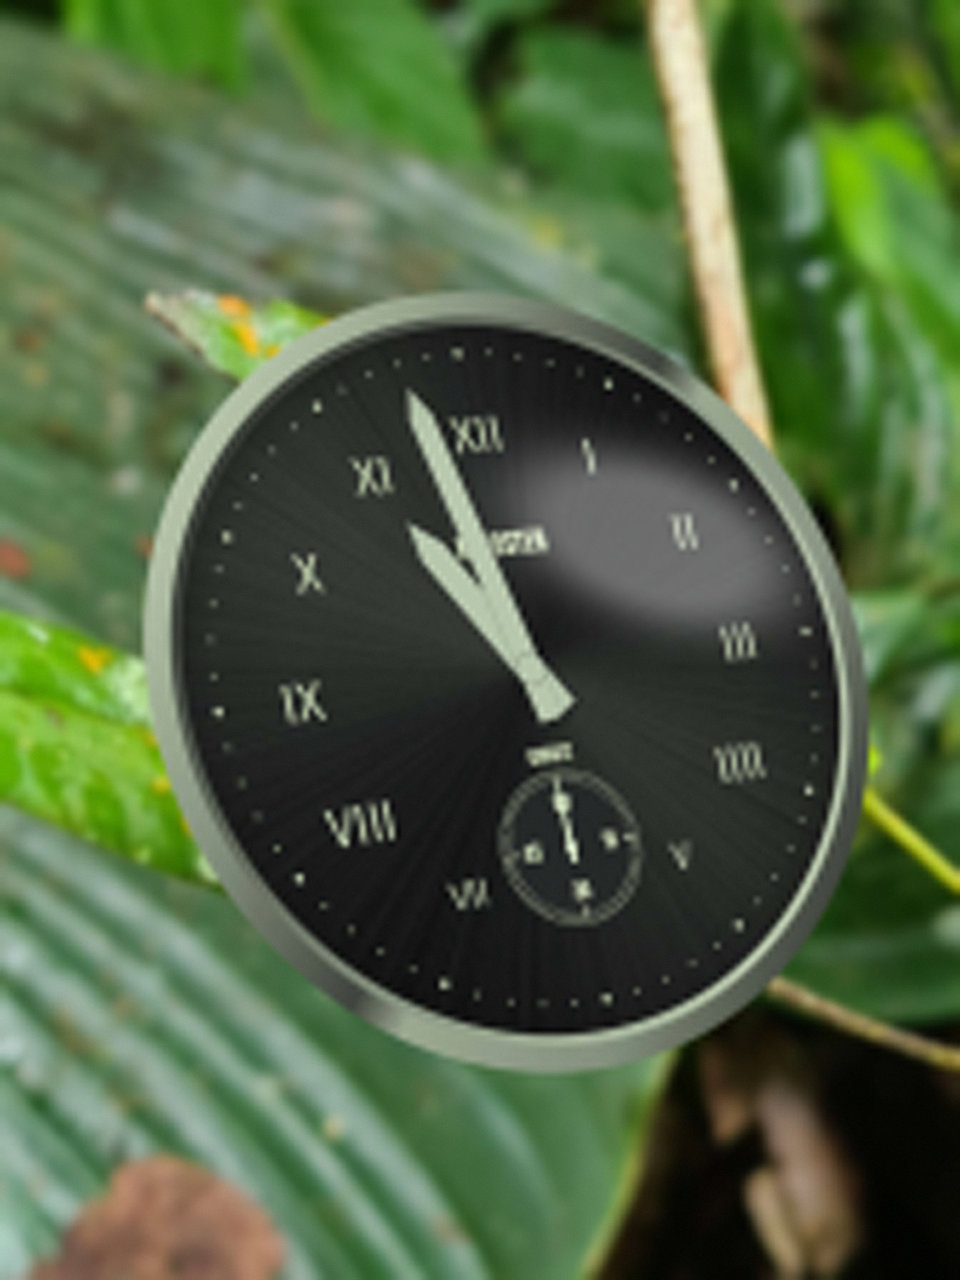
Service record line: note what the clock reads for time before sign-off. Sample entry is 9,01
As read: 10,58
